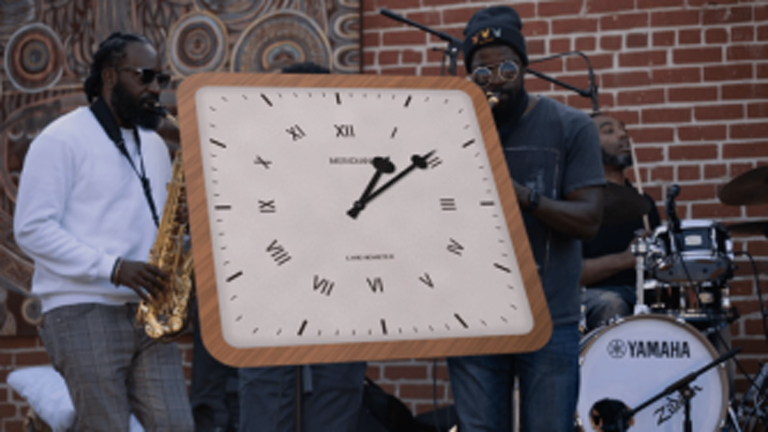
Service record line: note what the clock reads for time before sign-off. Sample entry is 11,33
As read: 1,09
